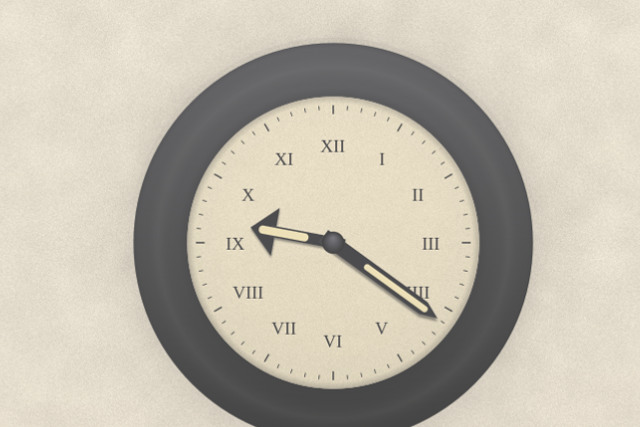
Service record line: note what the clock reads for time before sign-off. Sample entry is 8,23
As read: 9,21
